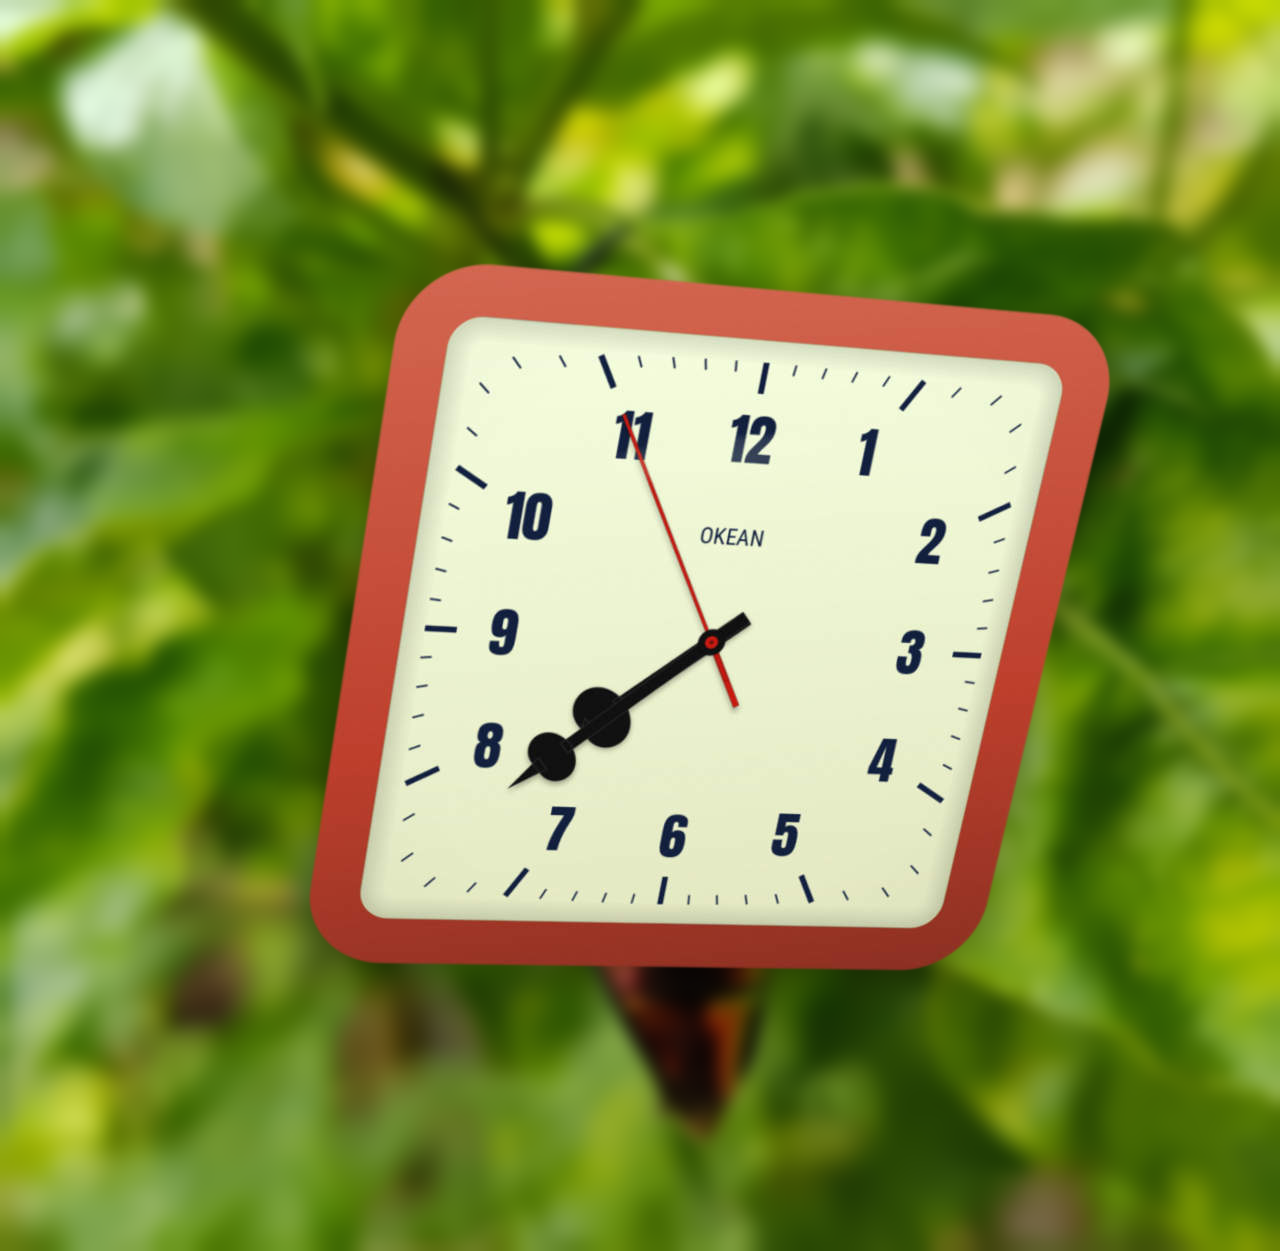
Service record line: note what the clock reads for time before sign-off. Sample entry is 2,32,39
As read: 7,37,55
